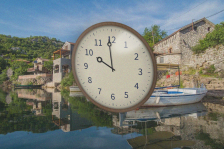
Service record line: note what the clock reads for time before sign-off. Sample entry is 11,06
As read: 9,59
